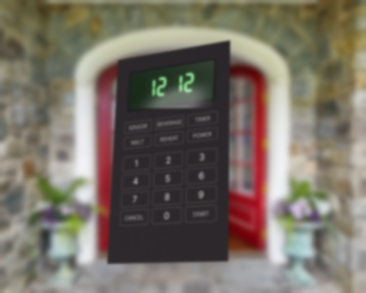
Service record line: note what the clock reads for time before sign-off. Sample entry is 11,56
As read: 12,12
